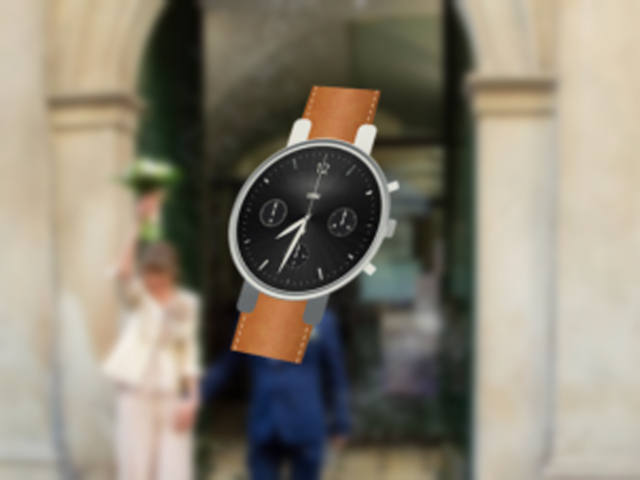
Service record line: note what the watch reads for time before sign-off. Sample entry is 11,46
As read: 7,32
